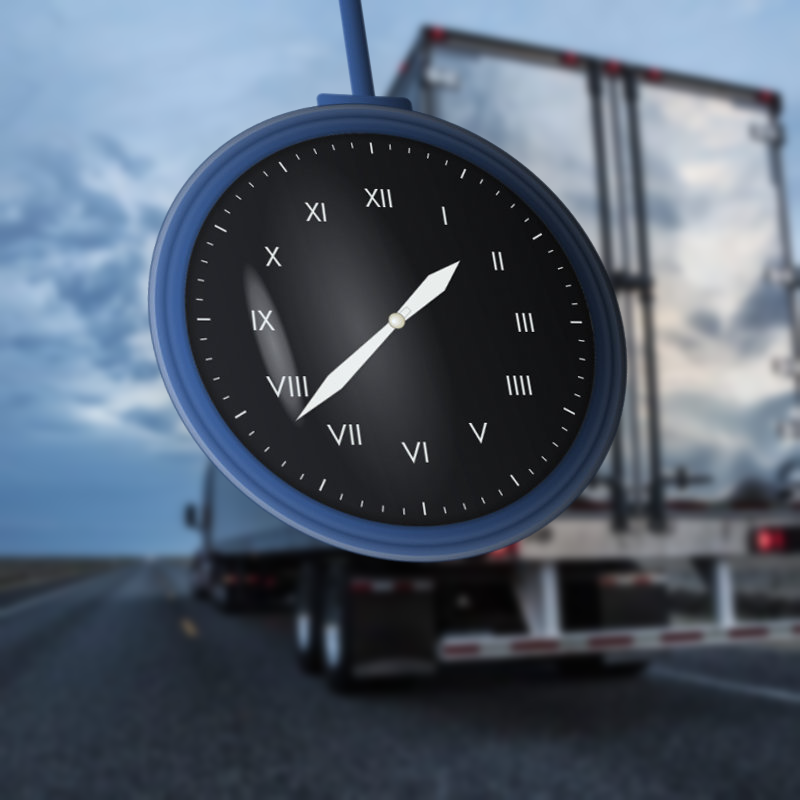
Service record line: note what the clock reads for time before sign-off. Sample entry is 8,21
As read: 1,38
